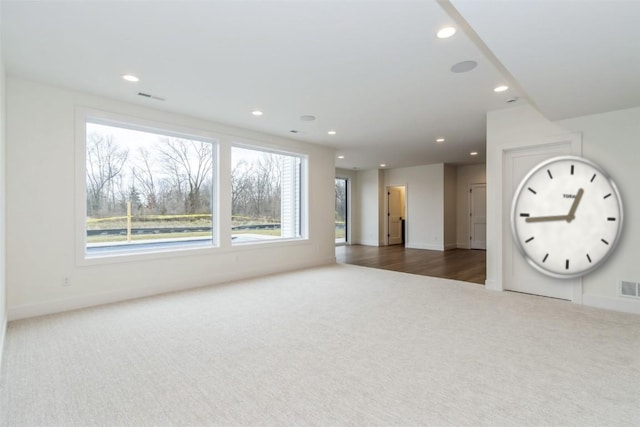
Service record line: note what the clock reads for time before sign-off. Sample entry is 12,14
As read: 12,44
